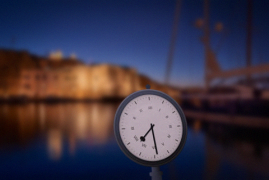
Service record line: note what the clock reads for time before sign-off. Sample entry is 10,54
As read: 7,29
